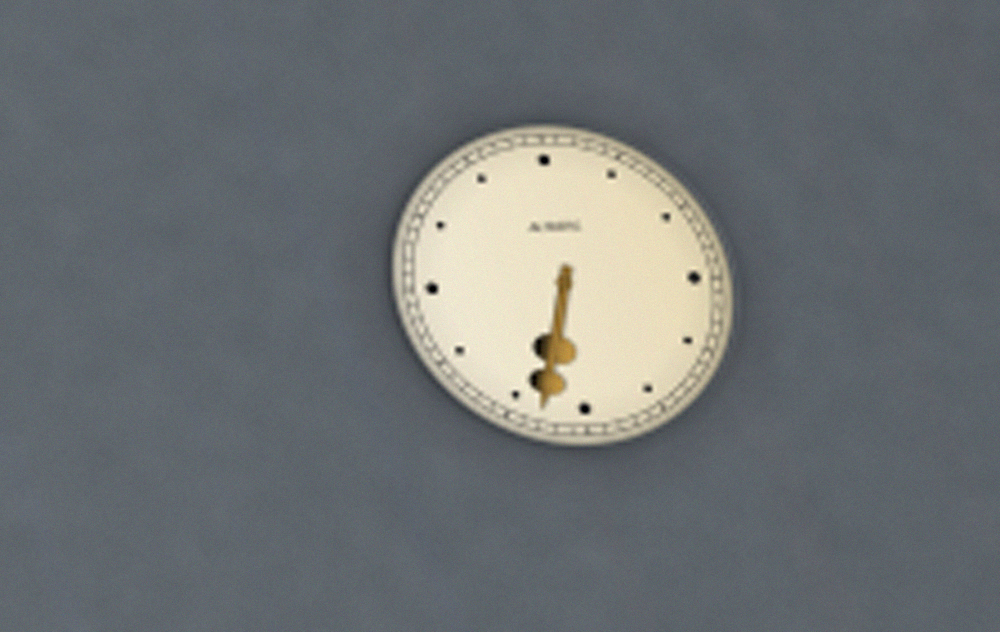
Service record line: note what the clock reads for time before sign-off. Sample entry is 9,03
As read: 6,33
